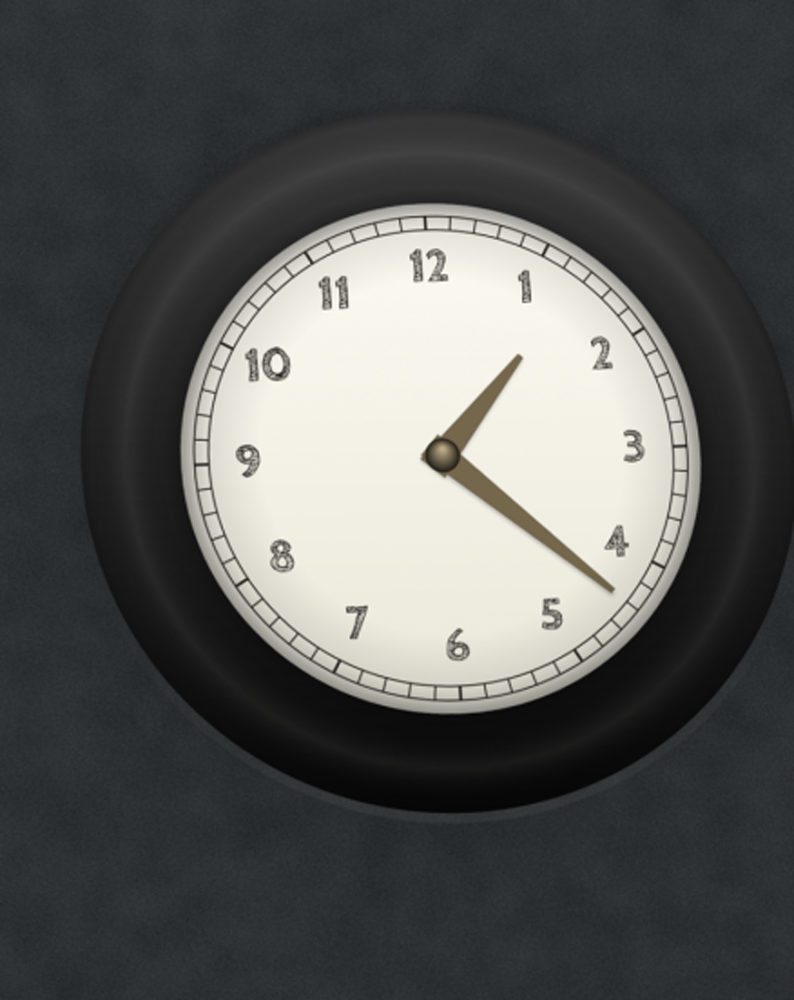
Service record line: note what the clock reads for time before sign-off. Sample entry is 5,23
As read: 1,22
